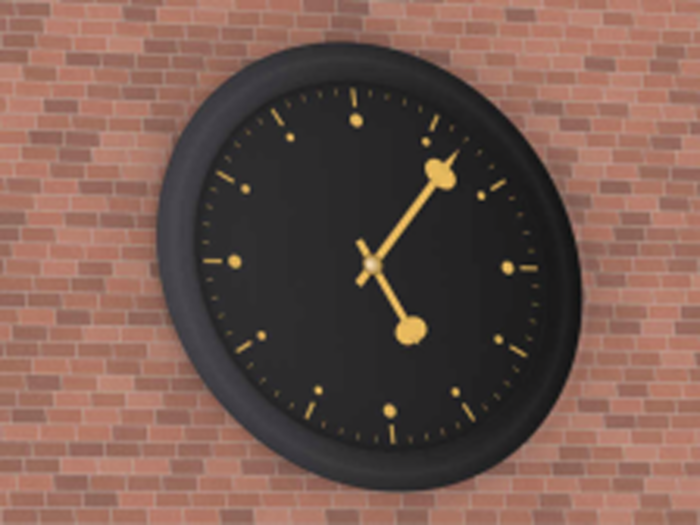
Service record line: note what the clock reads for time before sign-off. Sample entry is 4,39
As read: 5,07
